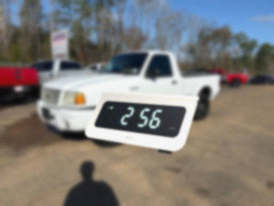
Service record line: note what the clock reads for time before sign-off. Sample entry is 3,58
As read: 2,56
